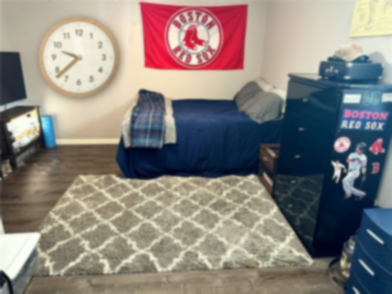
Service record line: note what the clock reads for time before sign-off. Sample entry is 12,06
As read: 9,38
